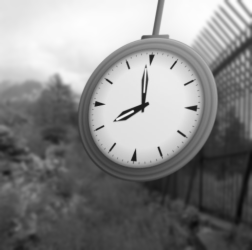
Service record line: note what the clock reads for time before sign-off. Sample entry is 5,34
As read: 7,59
